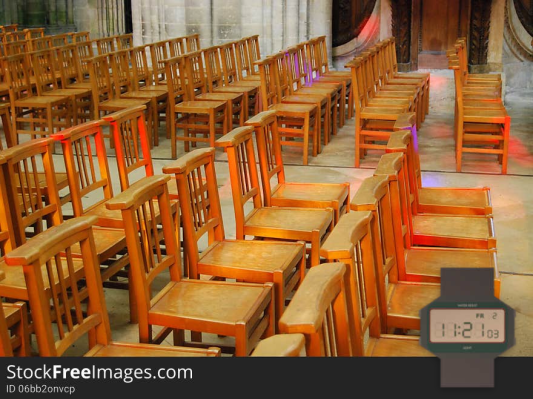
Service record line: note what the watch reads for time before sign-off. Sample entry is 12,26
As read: 11,21
